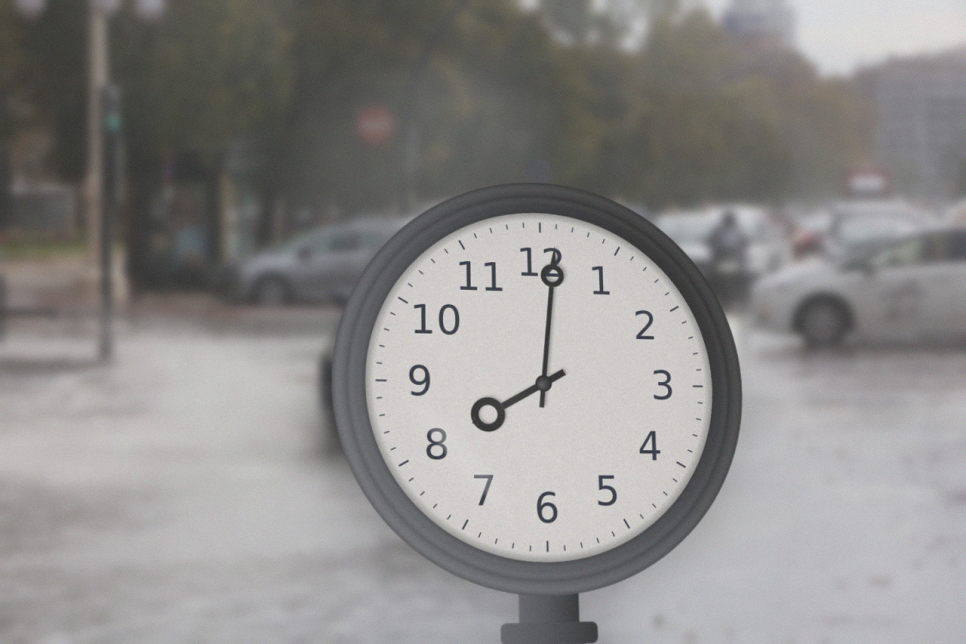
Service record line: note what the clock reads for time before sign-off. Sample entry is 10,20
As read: 8,01
